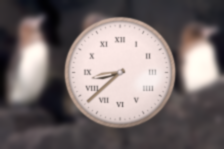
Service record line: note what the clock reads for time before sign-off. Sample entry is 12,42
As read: 8,38
